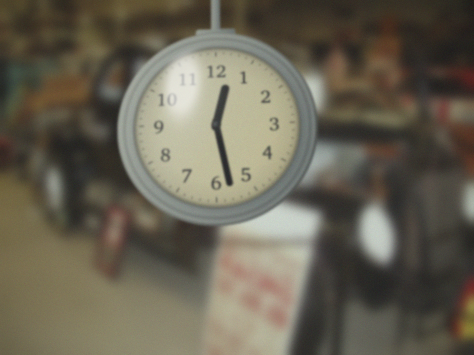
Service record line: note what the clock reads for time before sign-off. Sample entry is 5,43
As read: 12,28
